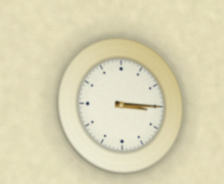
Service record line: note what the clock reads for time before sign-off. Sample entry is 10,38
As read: 3,15
